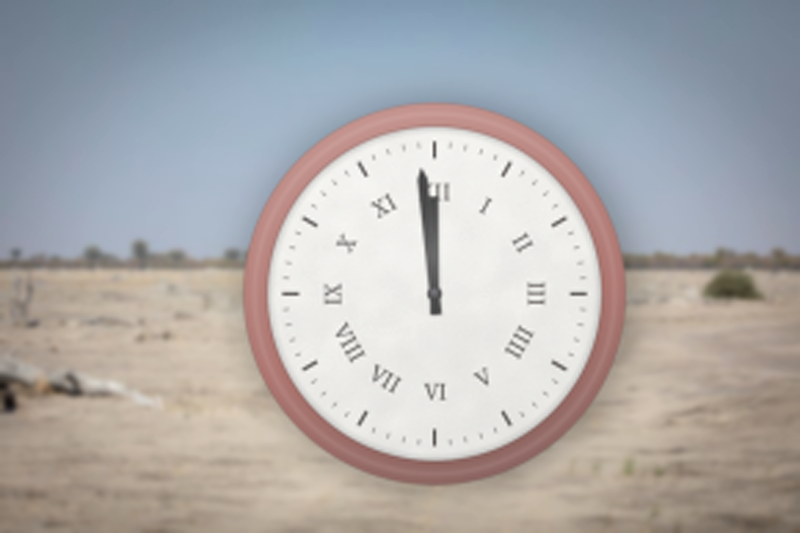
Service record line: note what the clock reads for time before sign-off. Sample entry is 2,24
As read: 11,59
